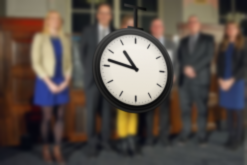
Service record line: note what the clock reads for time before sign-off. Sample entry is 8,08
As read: 10,47
